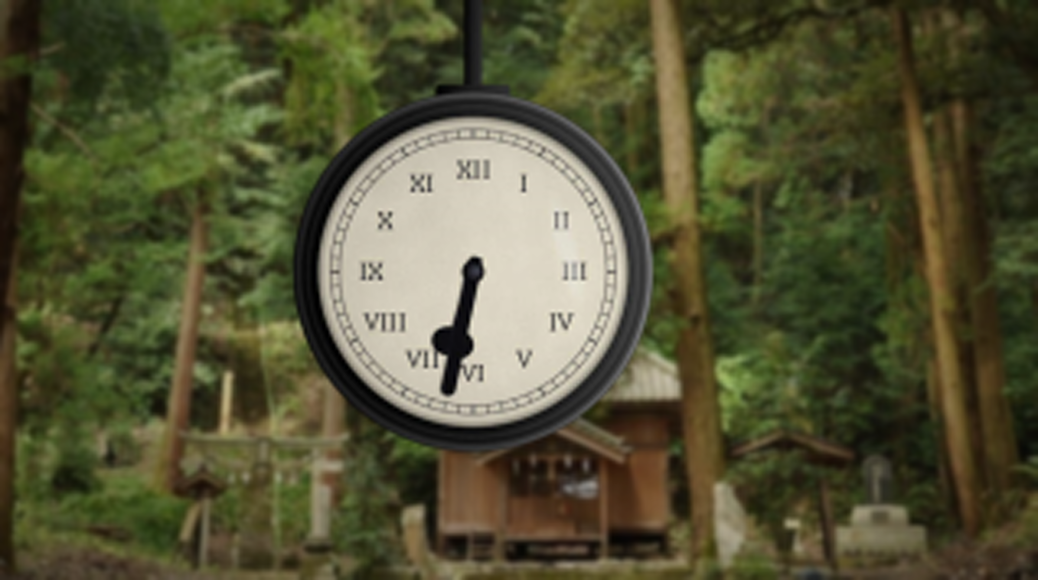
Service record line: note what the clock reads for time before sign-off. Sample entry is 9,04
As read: 6,32
